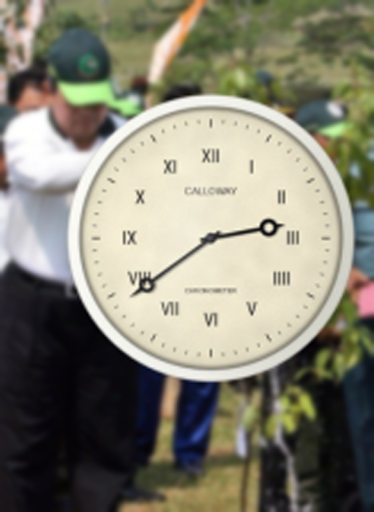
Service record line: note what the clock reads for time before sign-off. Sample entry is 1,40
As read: 2,39
